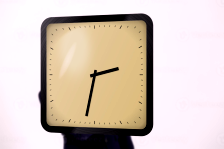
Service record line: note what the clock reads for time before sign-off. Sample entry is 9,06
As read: 2,32
